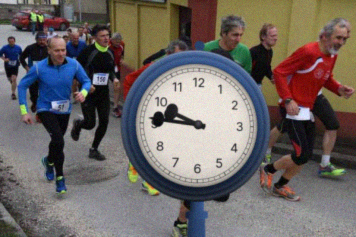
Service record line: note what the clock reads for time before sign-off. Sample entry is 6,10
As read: 9,46
